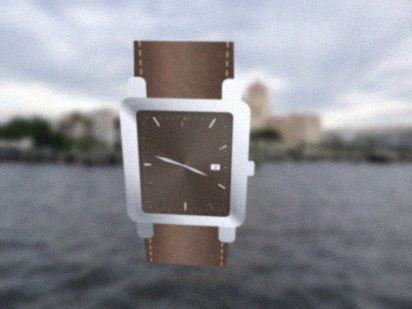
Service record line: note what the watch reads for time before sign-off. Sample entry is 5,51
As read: 3,48
